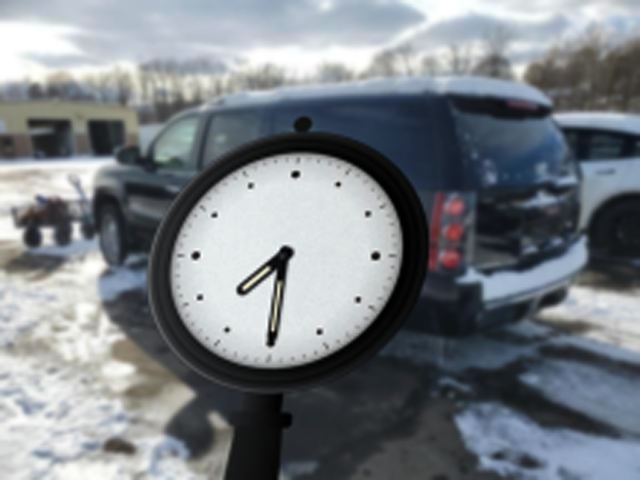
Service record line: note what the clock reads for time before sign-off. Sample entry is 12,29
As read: 7,30
